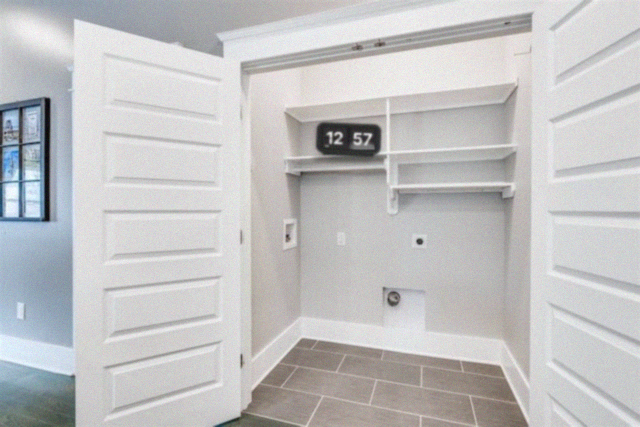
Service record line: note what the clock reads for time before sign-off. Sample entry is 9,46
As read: 12,57
